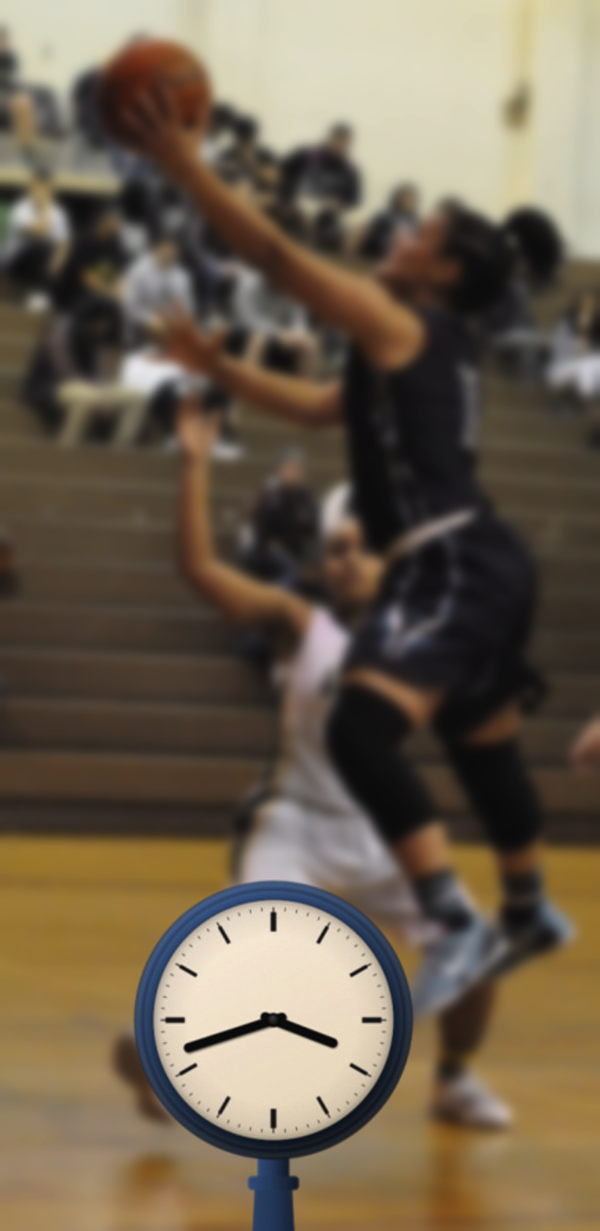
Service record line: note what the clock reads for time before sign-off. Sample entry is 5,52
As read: 3,42
